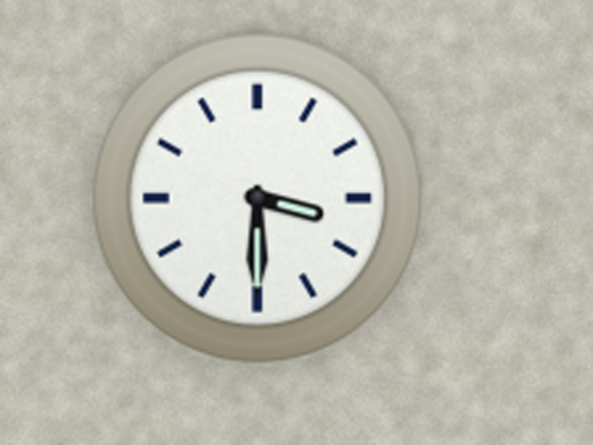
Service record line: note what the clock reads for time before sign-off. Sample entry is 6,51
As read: 3,30
